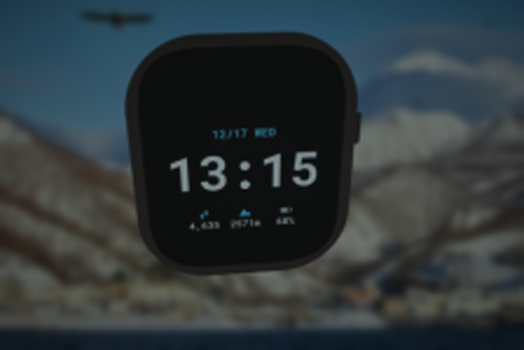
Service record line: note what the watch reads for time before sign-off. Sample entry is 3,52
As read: 13,15
